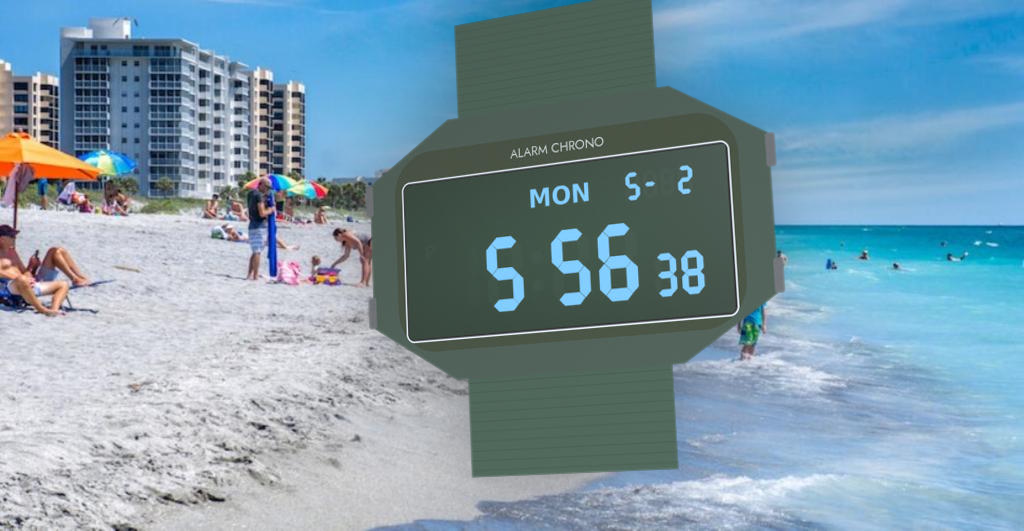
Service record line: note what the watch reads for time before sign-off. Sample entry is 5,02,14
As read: 5,56,38
